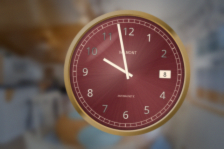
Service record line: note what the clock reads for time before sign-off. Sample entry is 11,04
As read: 9,58
